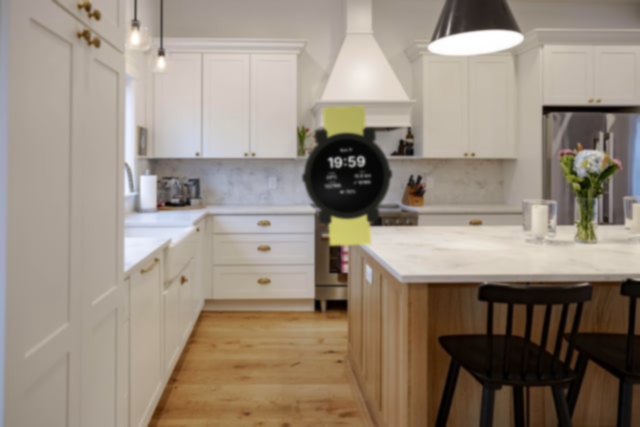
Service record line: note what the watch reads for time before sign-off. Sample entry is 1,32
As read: 19,59
